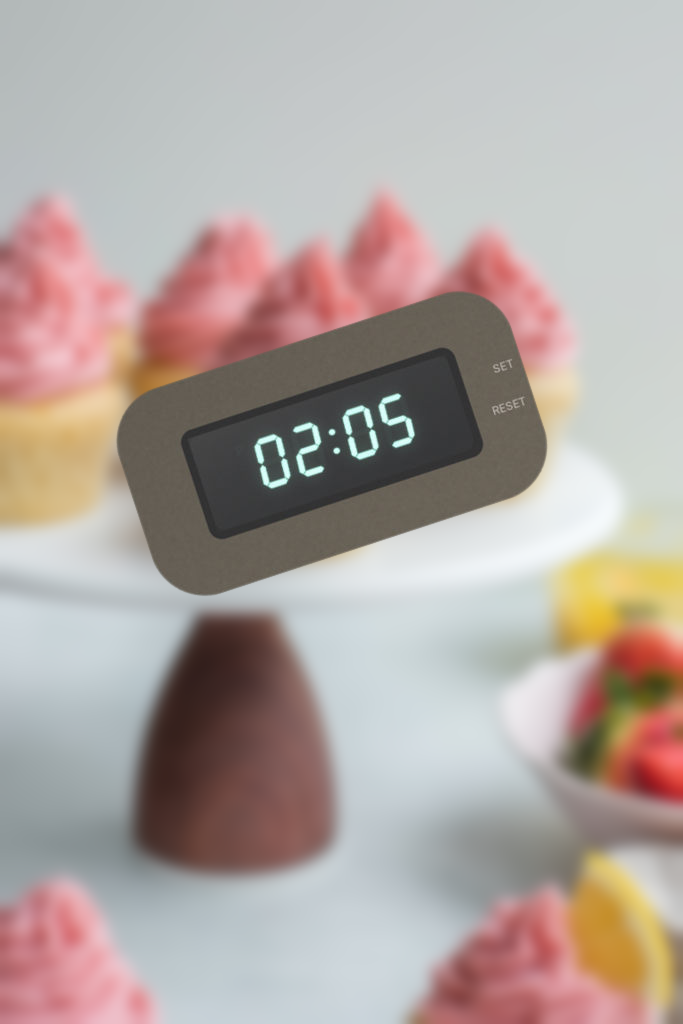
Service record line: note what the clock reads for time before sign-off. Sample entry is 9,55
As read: 2,05
